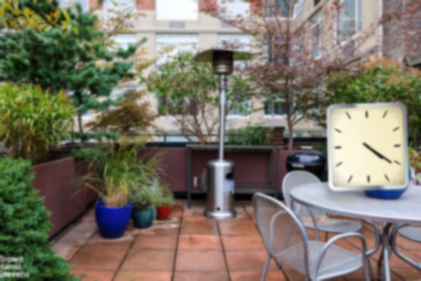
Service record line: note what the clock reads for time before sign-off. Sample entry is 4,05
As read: 4,21
